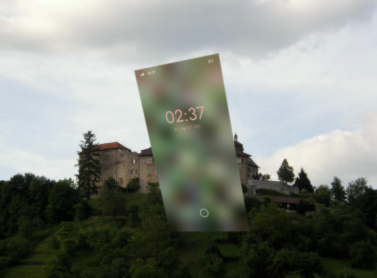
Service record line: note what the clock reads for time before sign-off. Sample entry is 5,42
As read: 2,37
